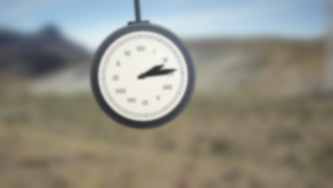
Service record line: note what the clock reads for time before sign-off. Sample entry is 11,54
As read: 2,14
